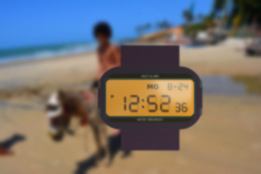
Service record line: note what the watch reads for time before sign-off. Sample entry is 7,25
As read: 12,52
